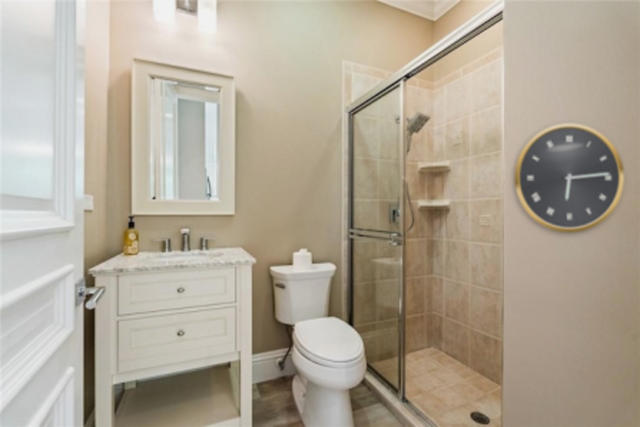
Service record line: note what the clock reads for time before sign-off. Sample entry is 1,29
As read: 6,14
